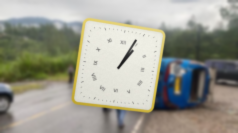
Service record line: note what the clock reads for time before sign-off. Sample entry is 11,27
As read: 1,04
